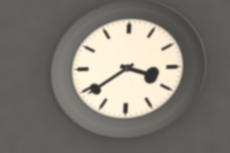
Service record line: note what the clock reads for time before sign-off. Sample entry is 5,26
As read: 3,39
